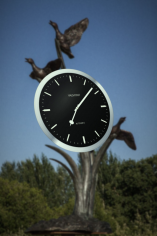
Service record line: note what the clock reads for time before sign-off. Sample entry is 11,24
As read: 7,08
